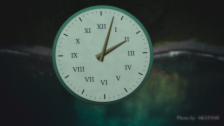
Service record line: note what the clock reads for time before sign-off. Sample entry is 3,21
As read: 2,03
